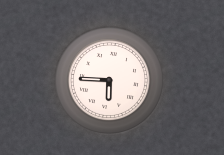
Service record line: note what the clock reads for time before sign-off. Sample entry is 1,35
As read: 5,44
